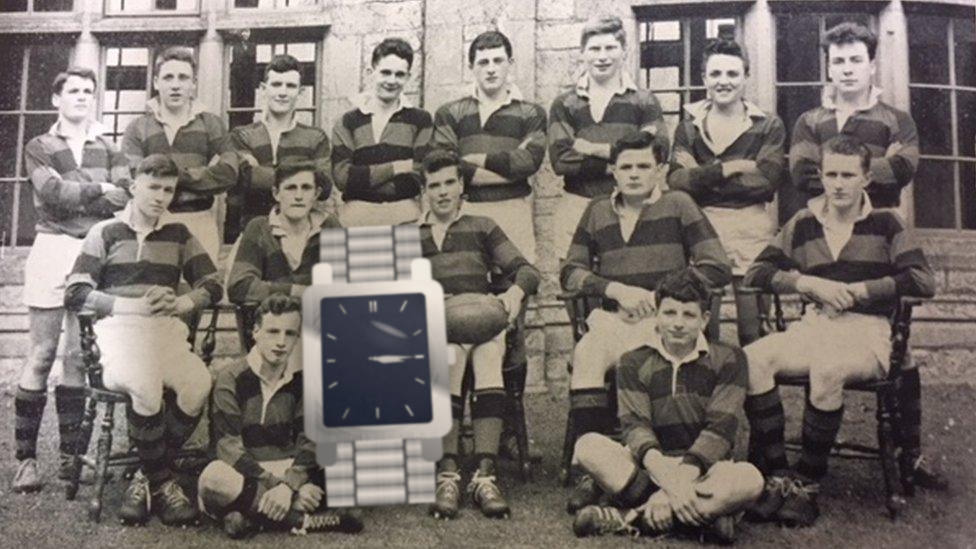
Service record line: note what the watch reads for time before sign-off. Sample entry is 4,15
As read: 3,15
